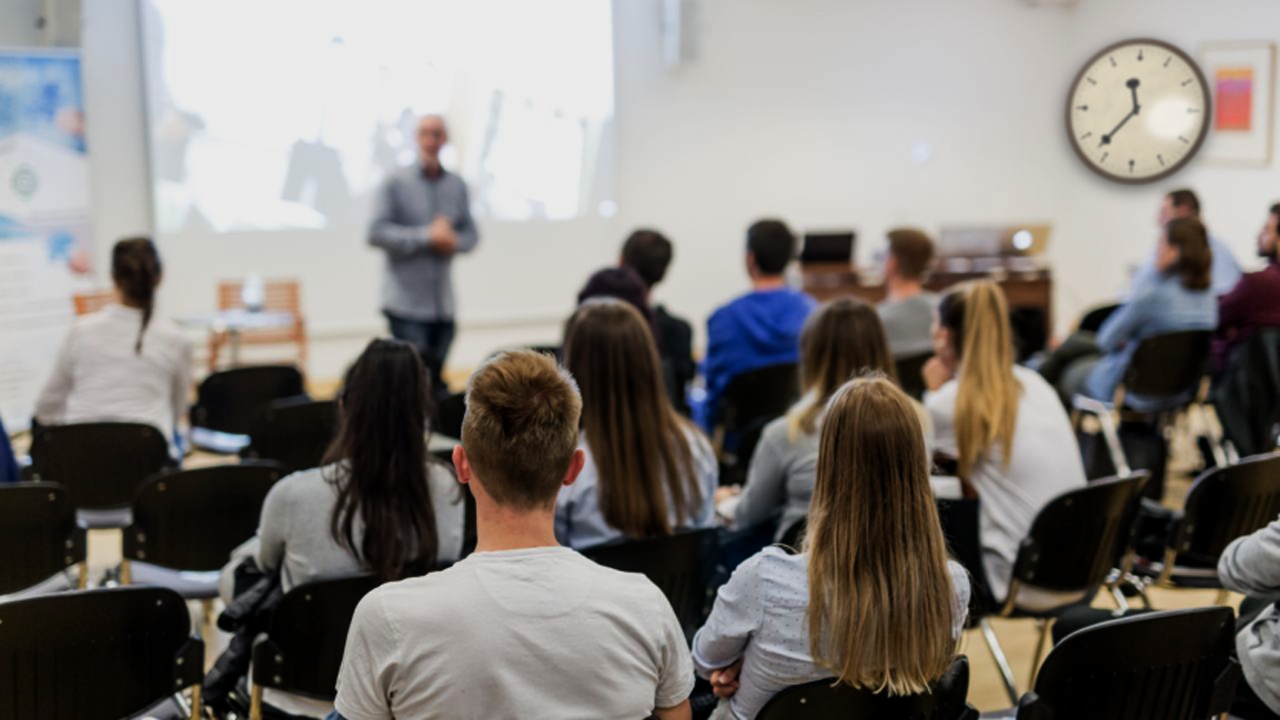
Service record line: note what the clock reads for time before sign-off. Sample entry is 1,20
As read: 11,37
